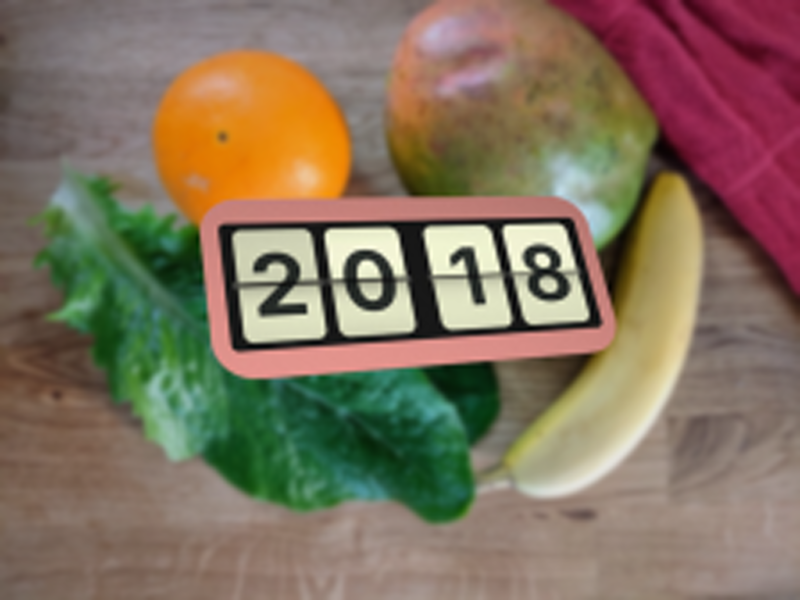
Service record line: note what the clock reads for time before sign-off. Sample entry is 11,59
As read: 20,18
